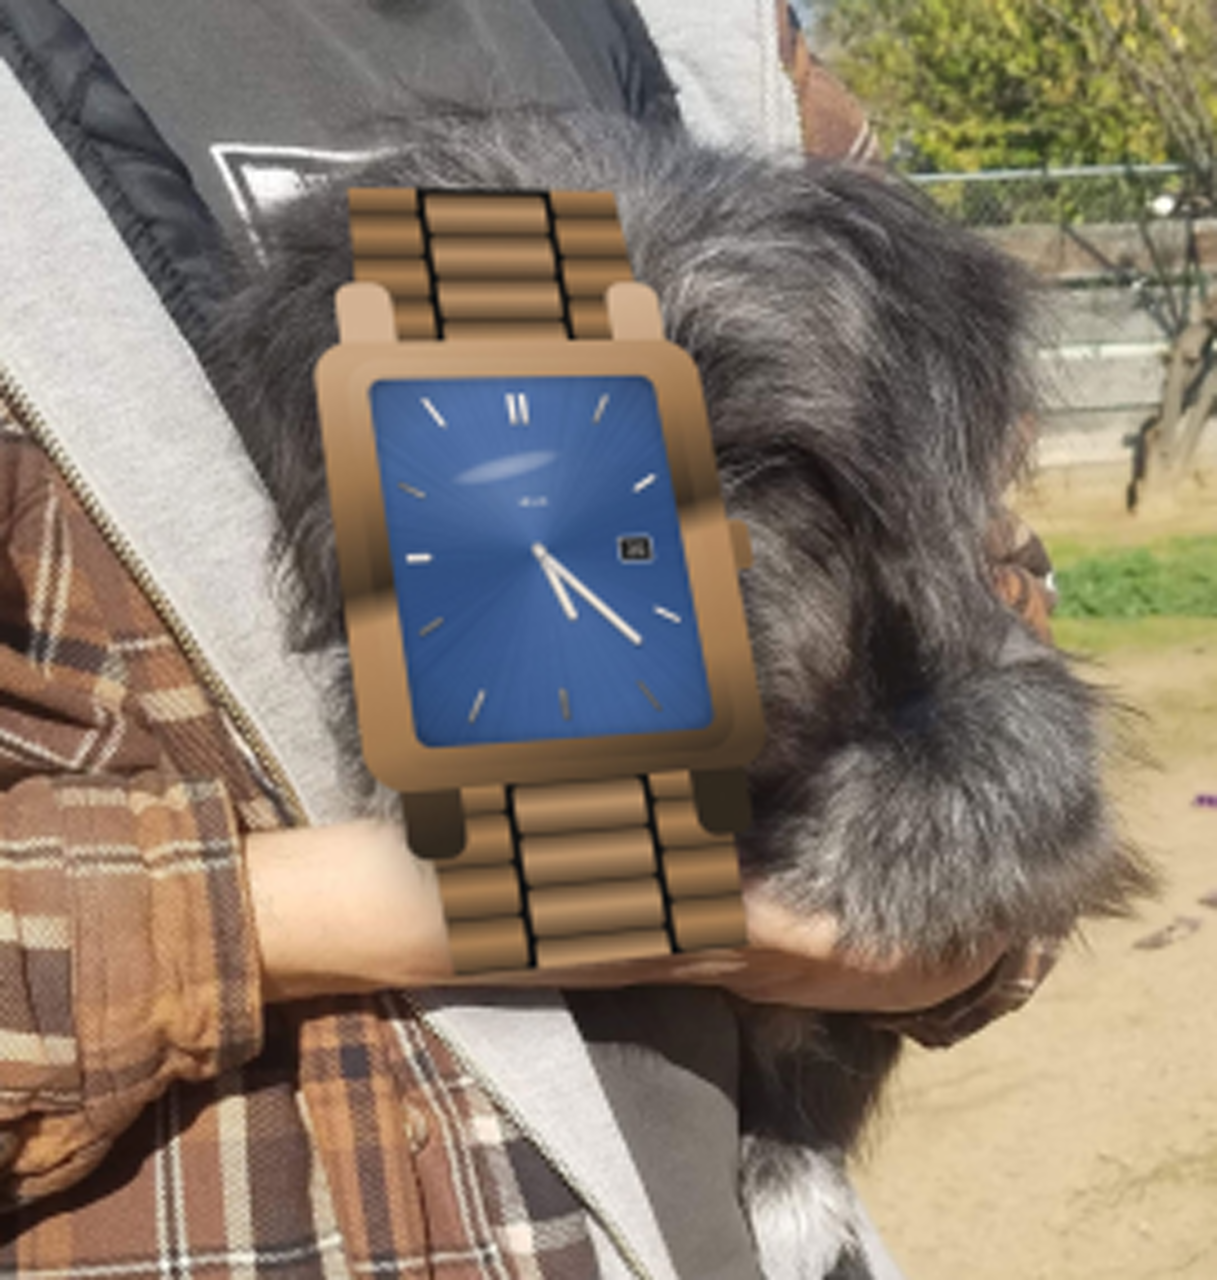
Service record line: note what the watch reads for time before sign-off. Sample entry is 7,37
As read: 5,23
